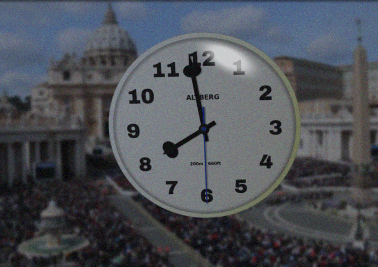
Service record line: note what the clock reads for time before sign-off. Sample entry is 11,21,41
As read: 7,58,30
